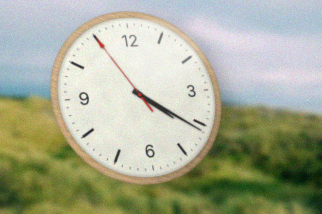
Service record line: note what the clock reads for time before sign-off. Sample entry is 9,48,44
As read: 4,20,55
